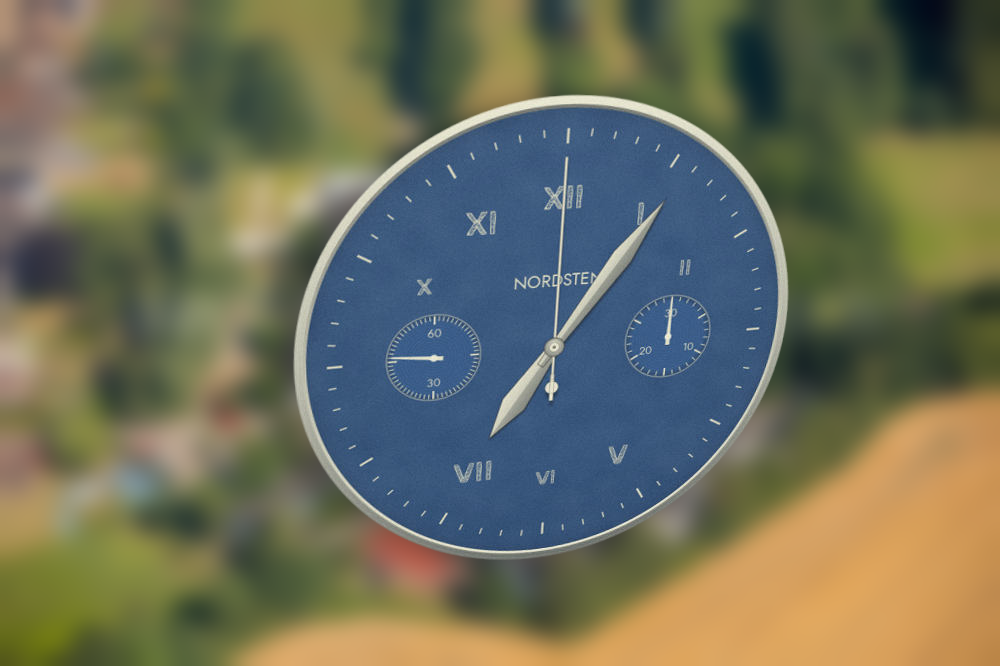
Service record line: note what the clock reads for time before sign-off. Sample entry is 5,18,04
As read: 7,05,46
